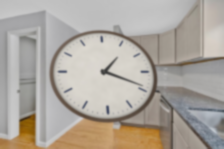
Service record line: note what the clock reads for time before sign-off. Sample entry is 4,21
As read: 1,19
